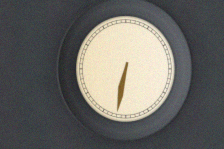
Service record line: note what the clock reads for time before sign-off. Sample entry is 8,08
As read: 6,32
